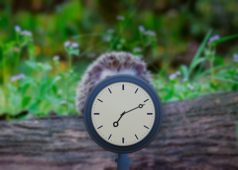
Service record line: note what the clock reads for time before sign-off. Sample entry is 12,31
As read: 7,11
